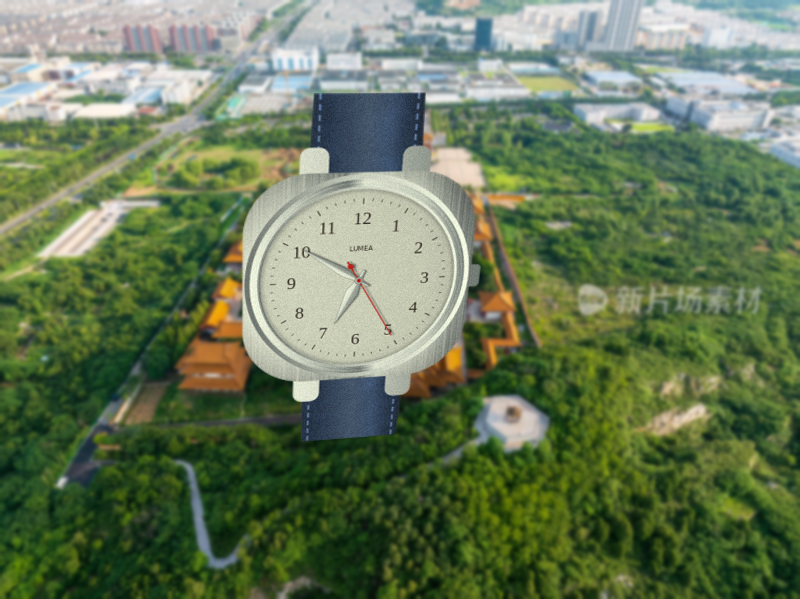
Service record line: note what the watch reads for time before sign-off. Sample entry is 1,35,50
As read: 6,50,25
